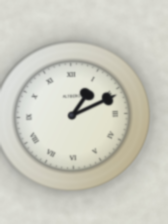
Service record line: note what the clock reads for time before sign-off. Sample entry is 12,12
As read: 1,11
